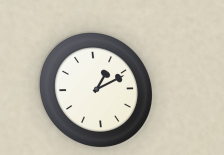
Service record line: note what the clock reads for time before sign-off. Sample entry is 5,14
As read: 1,11
